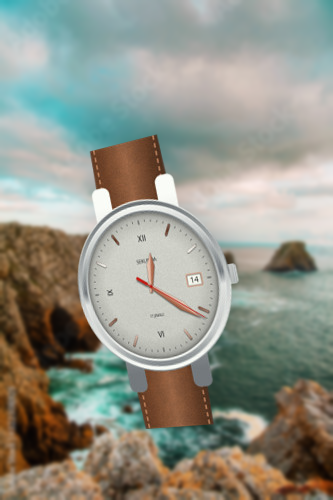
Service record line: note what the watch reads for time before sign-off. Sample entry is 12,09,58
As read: 12,21,21
